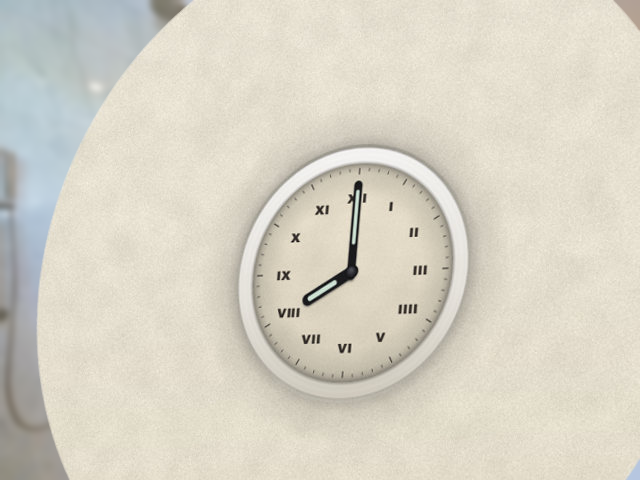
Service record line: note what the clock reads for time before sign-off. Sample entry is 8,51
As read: 8,00
